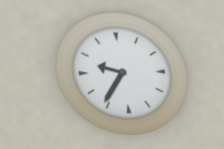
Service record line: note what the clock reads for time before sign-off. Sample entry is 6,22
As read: 9,36
